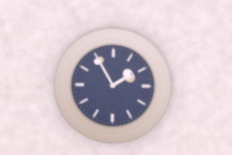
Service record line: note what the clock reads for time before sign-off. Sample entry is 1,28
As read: 1,55
